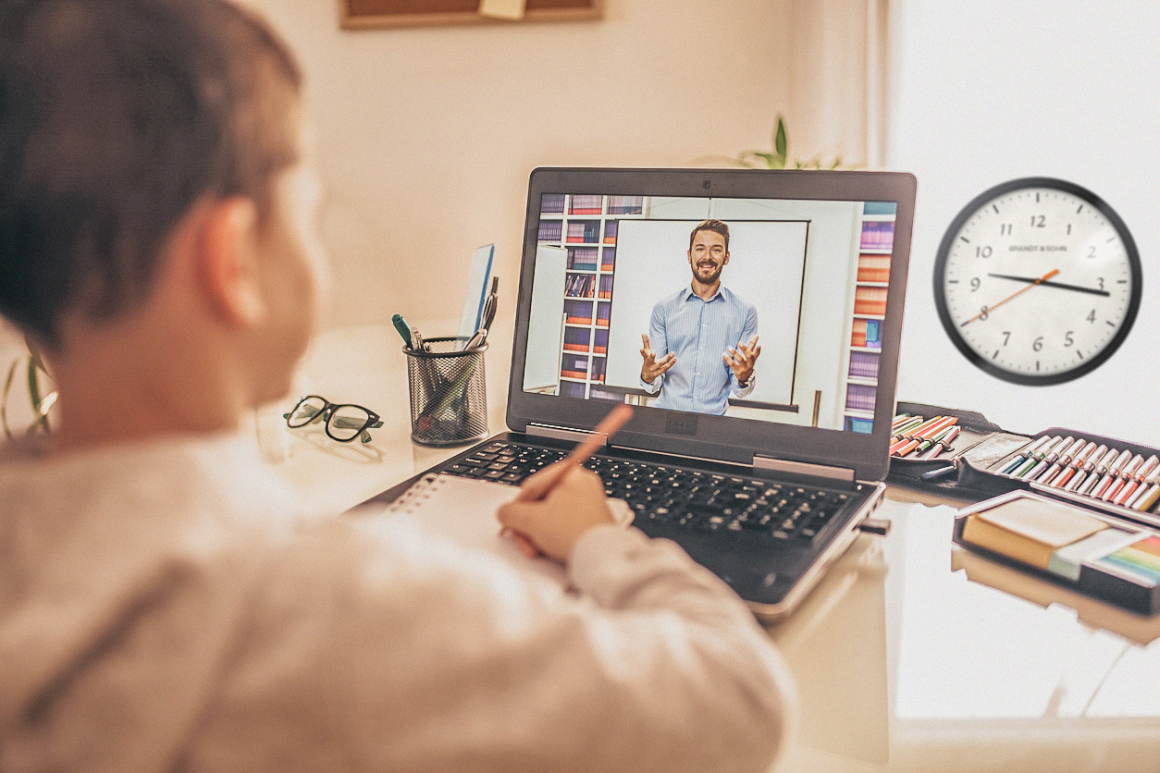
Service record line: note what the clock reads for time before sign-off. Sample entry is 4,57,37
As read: 9,16,40
